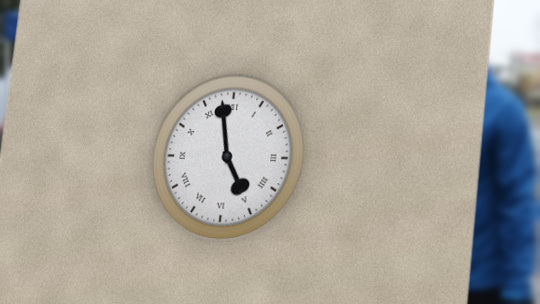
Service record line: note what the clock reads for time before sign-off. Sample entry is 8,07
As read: 4,58
